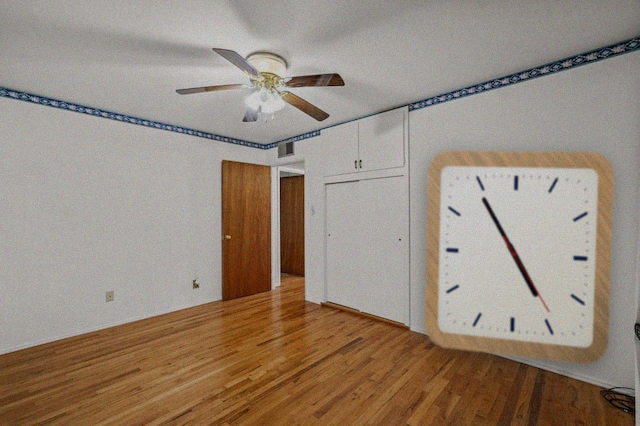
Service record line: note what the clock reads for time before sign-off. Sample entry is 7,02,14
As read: 4,54,24
